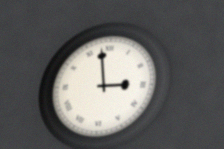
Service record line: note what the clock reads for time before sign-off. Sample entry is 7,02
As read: 2,58
